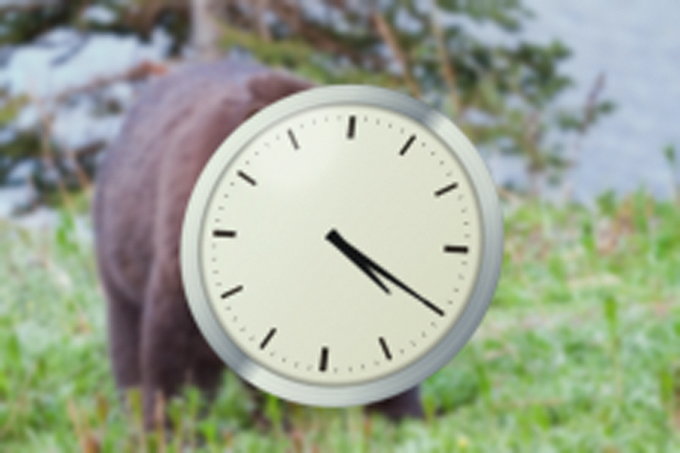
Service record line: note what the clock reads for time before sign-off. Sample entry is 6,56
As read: 4,20
